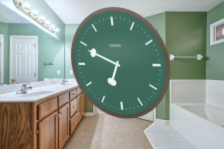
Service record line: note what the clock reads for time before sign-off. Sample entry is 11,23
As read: 6,49
